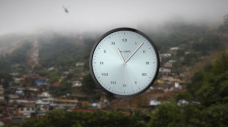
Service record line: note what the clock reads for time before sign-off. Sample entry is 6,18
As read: 11,07
